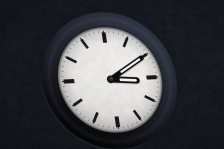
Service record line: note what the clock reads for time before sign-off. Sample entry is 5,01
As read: 3,10
